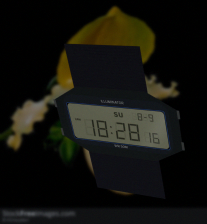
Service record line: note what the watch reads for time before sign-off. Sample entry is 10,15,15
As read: 18,28,16
